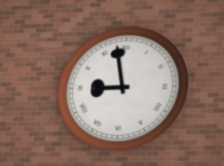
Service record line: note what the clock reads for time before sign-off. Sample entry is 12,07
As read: 8,58
